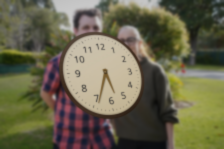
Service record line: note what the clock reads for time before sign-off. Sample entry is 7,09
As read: 5,34
